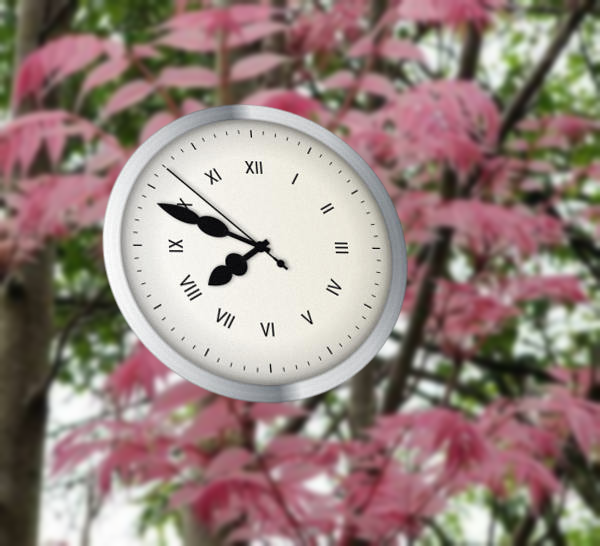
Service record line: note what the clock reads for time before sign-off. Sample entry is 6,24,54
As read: 7,48,52
